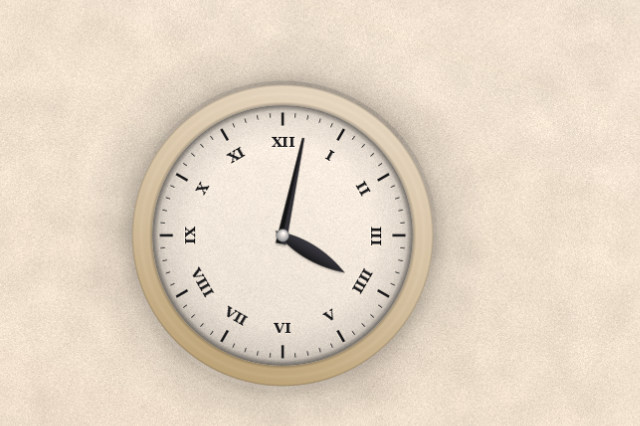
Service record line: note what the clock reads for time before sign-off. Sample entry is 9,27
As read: 4,02
